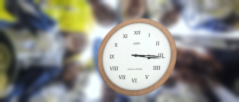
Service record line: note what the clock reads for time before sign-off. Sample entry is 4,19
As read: 3,16
